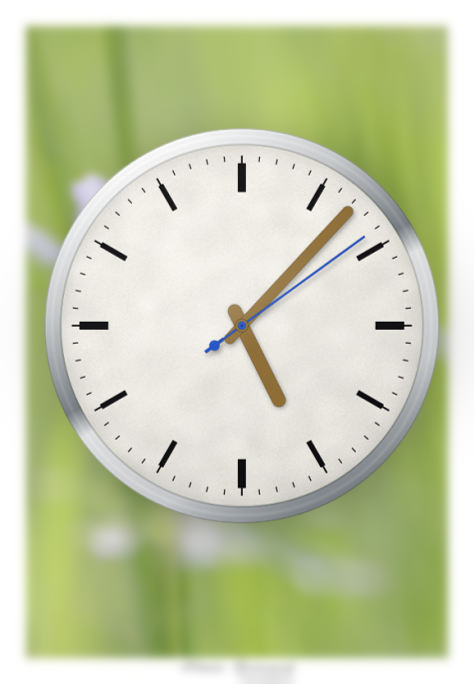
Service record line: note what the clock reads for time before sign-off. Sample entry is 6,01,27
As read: 5,07,09
